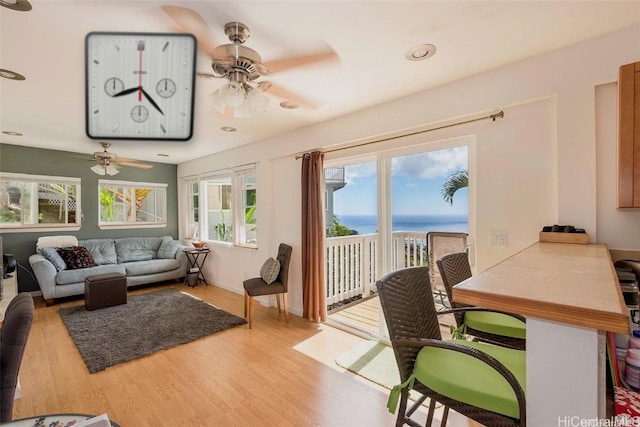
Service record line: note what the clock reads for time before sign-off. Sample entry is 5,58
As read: 8,23
